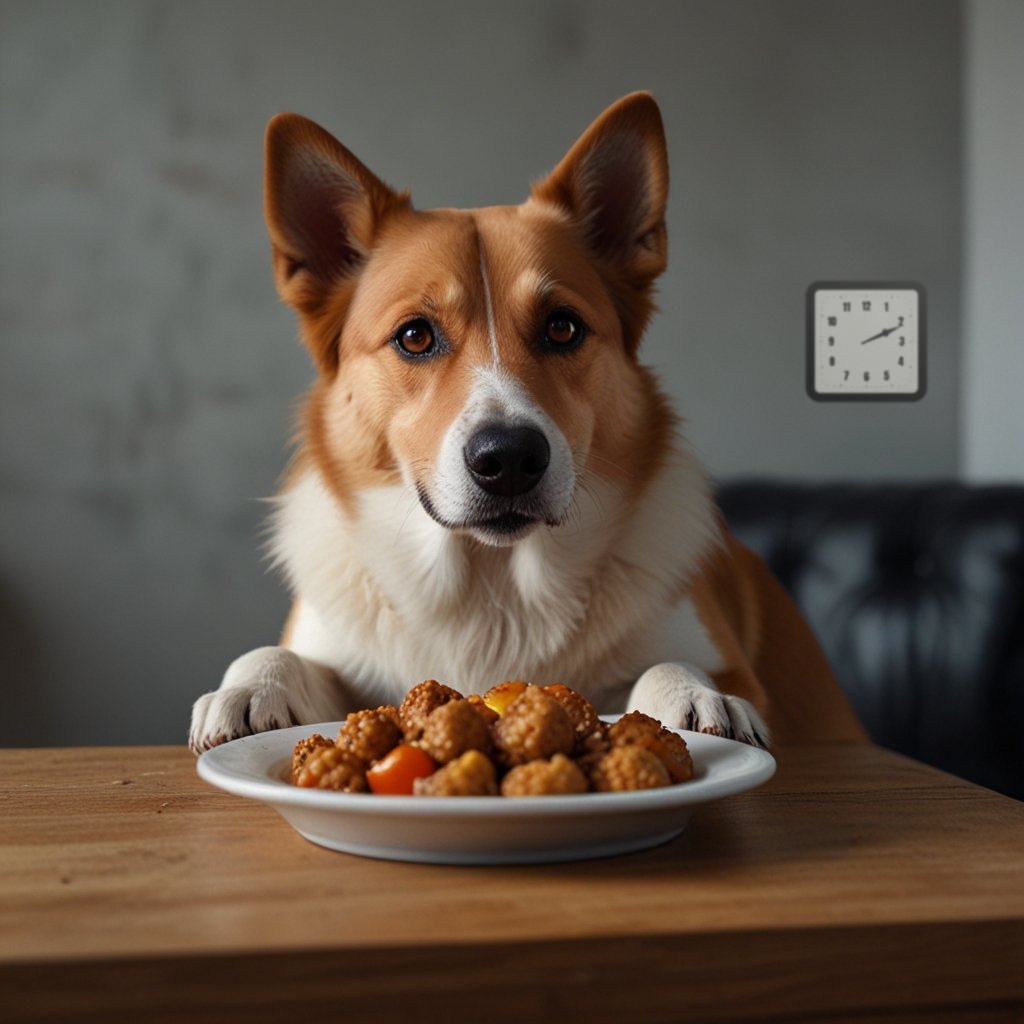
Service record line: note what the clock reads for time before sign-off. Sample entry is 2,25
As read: 2,11
